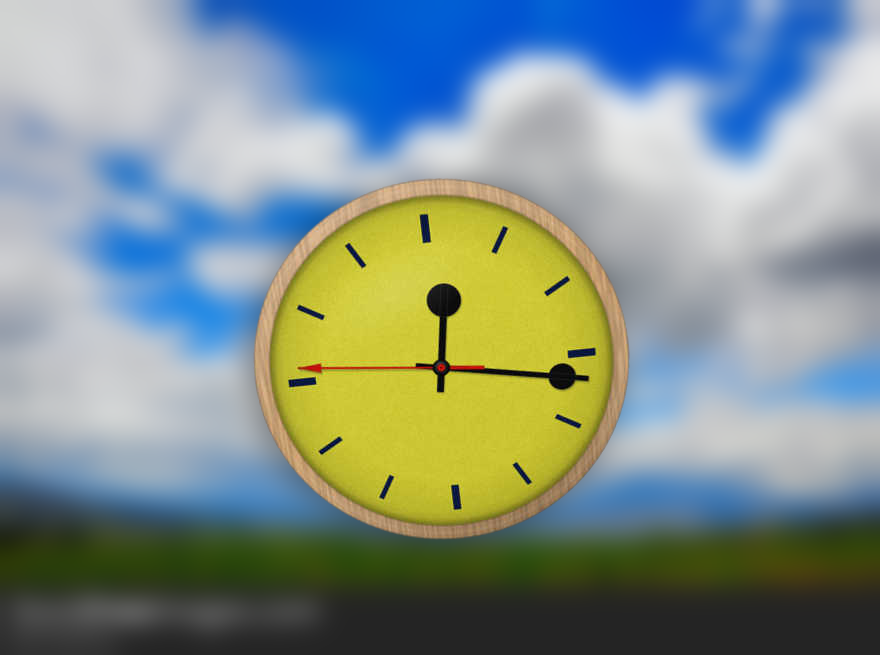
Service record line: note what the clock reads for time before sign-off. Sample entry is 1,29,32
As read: 12,16,46
